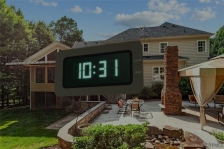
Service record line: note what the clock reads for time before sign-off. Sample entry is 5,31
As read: 10,31
